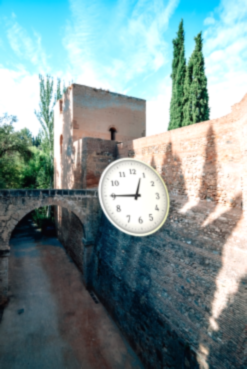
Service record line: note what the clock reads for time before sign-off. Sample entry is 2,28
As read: 12,45
